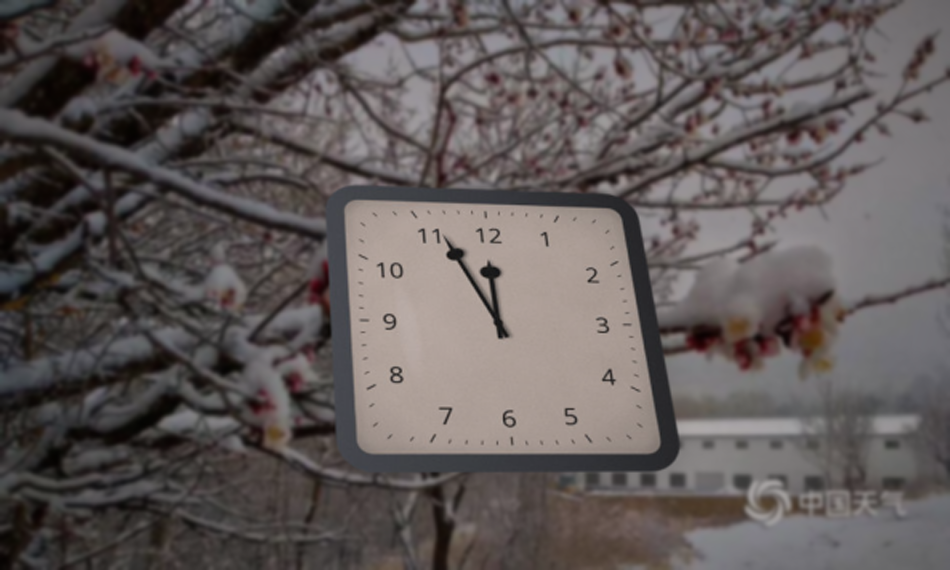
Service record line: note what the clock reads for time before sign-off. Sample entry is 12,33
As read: 11,56
